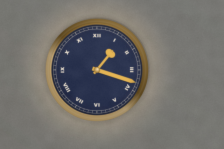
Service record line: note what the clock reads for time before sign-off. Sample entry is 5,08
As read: 1,18
